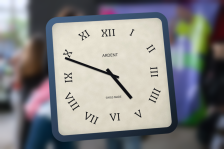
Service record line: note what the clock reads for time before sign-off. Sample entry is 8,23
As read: 4,49
